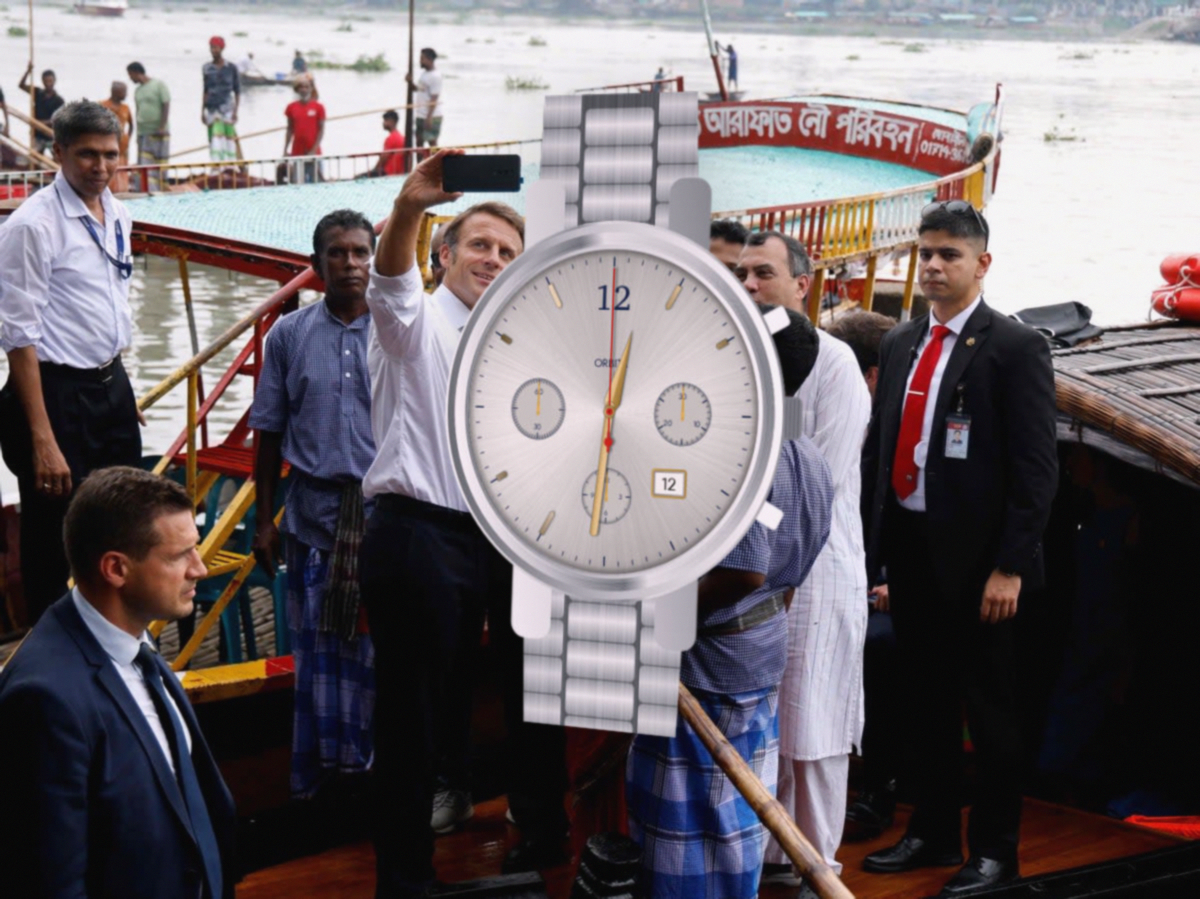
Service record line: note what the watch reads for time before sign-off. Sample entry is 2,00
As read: 12,31
